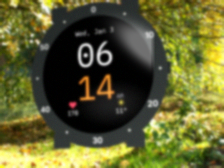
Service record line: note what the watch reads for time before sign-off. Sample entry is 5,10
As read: 6,14
